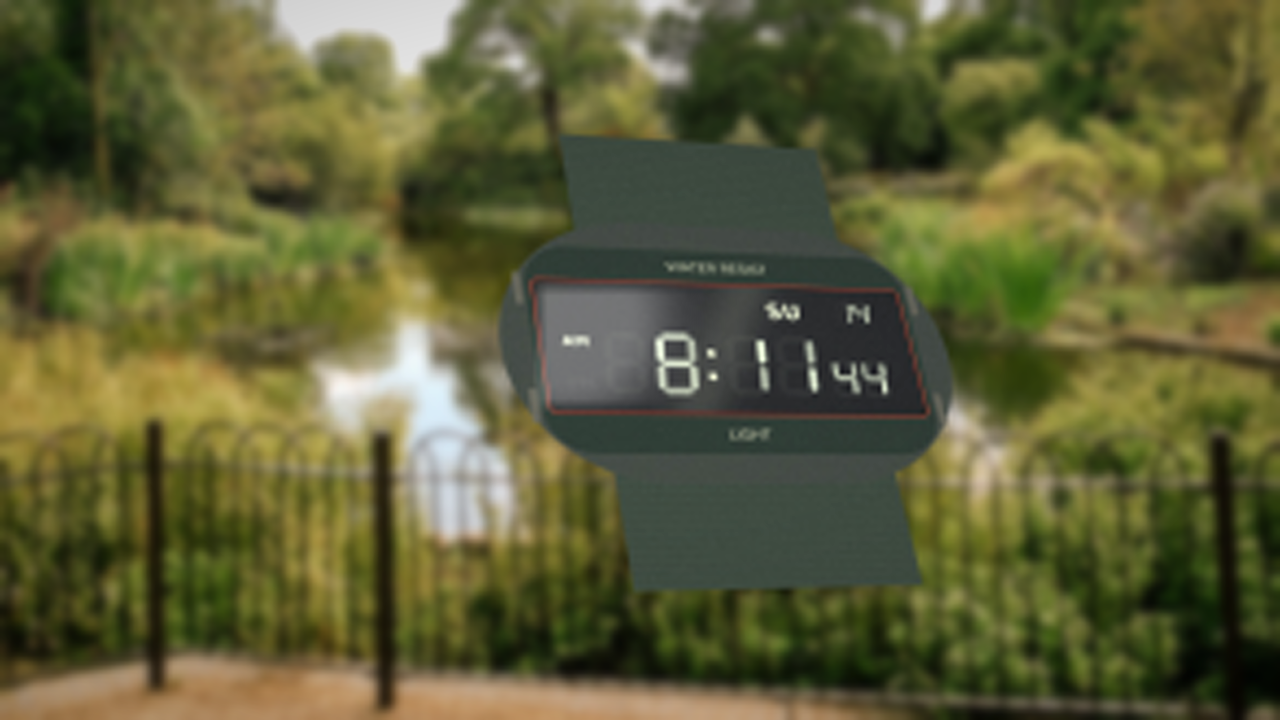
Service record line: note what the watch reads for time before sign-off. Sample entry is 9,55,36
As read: 8,11,44
